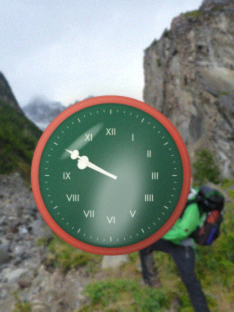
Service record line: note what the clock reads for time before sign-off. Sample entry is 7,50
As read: 9,50
